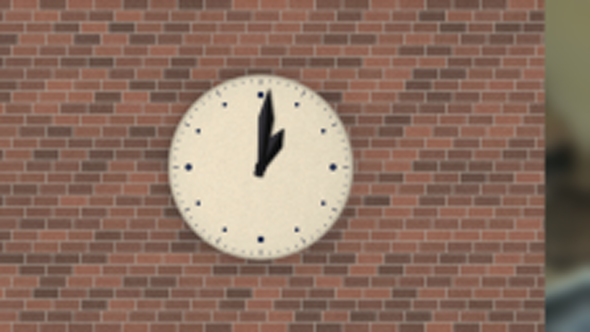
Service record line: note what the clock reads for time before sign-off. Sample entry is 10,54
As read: 1,01
